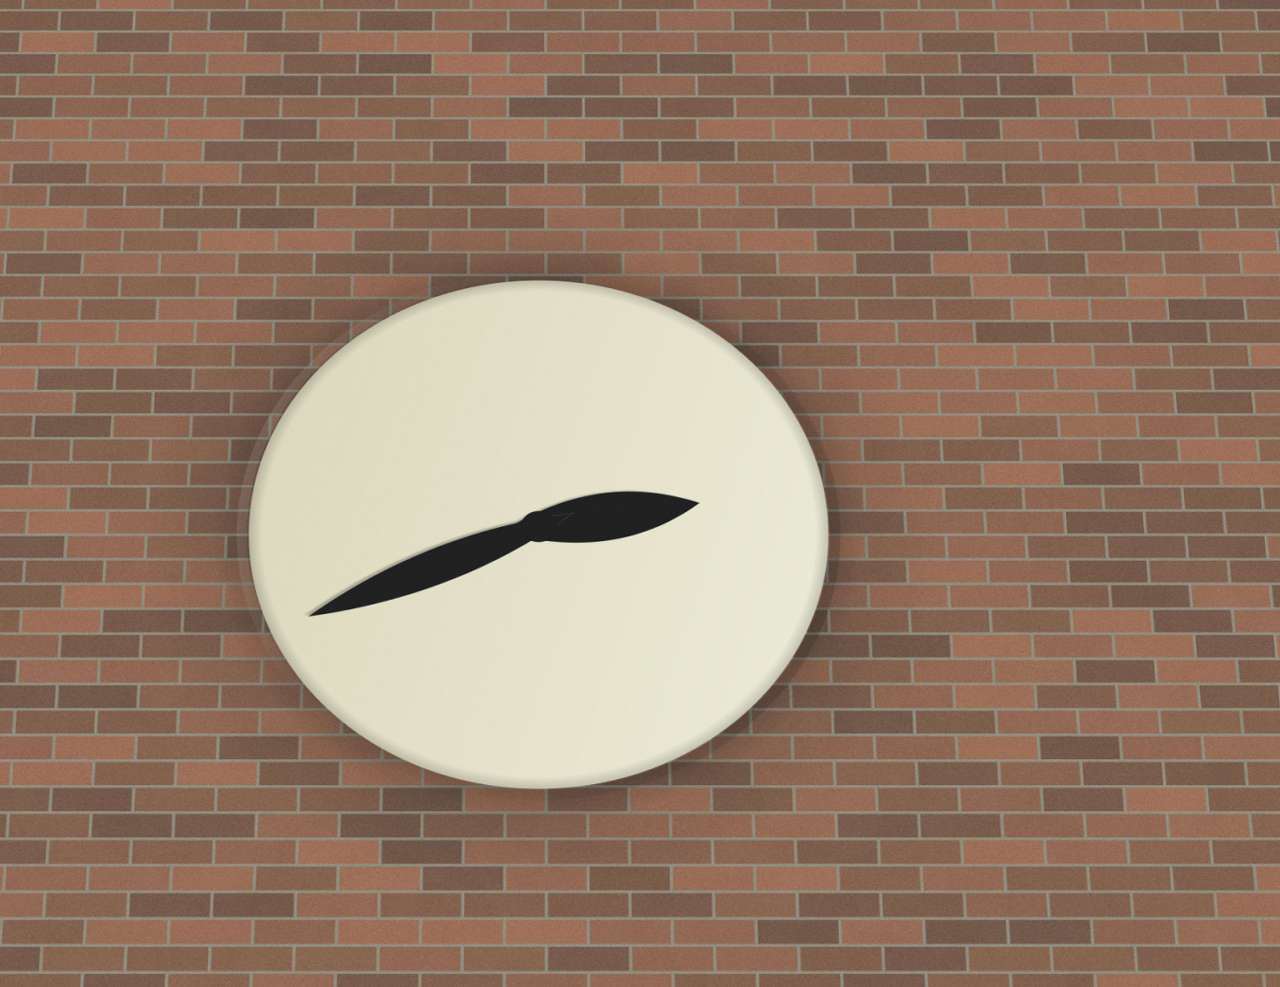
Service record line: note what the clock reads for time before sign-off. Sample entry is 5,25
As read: 2,41
